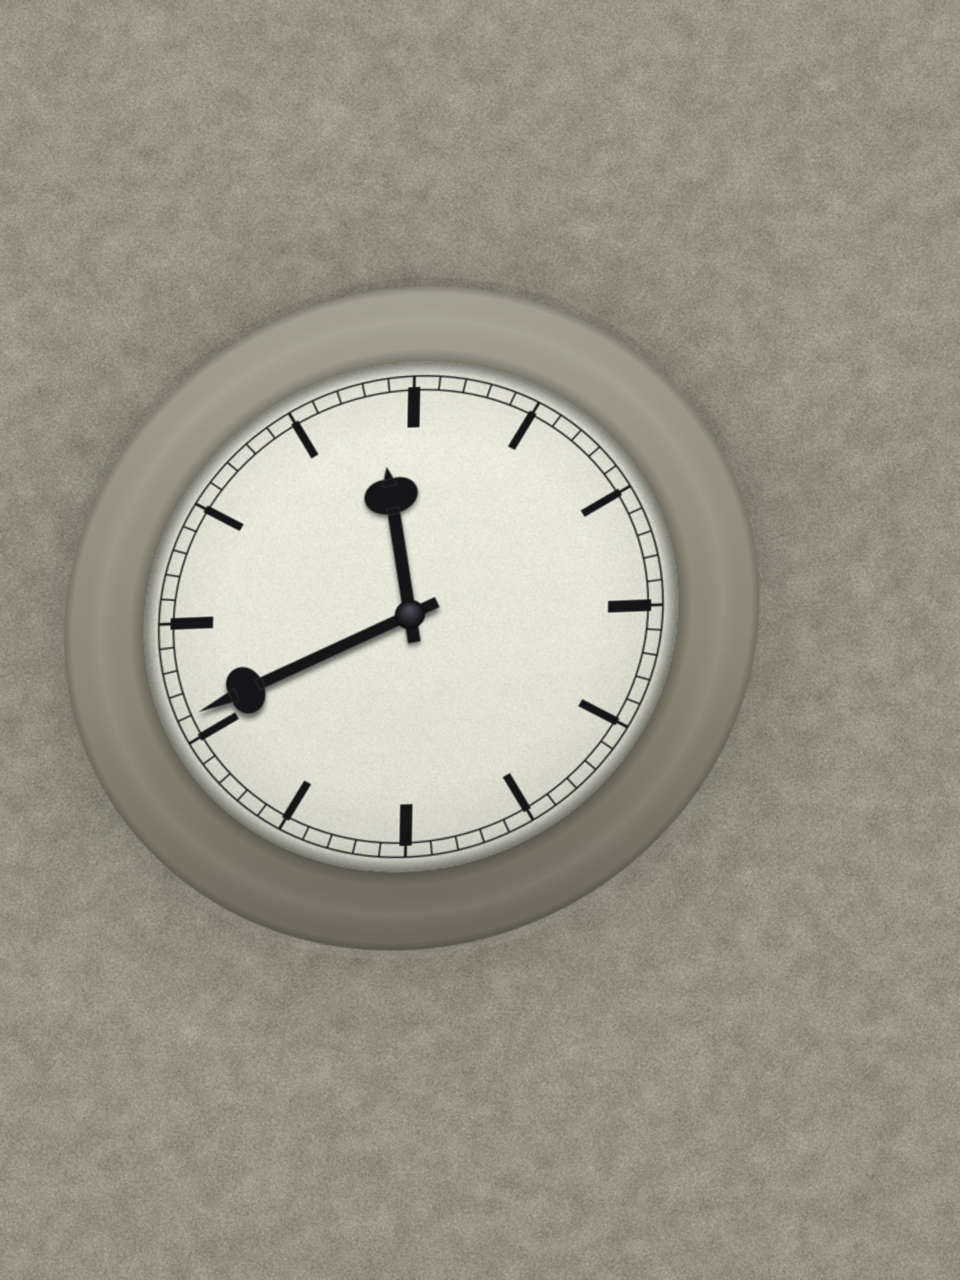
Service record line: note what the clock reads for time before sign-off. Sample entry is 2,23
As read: 11,41
